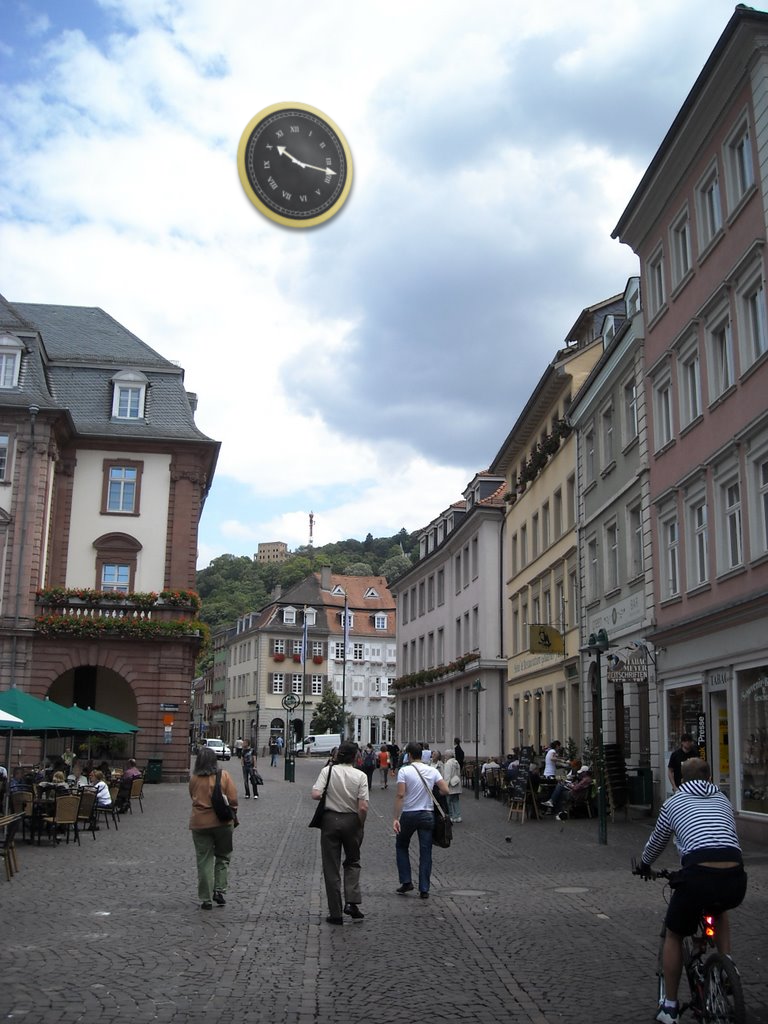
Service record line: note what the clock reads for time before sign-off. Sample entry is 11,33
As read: 10,18
